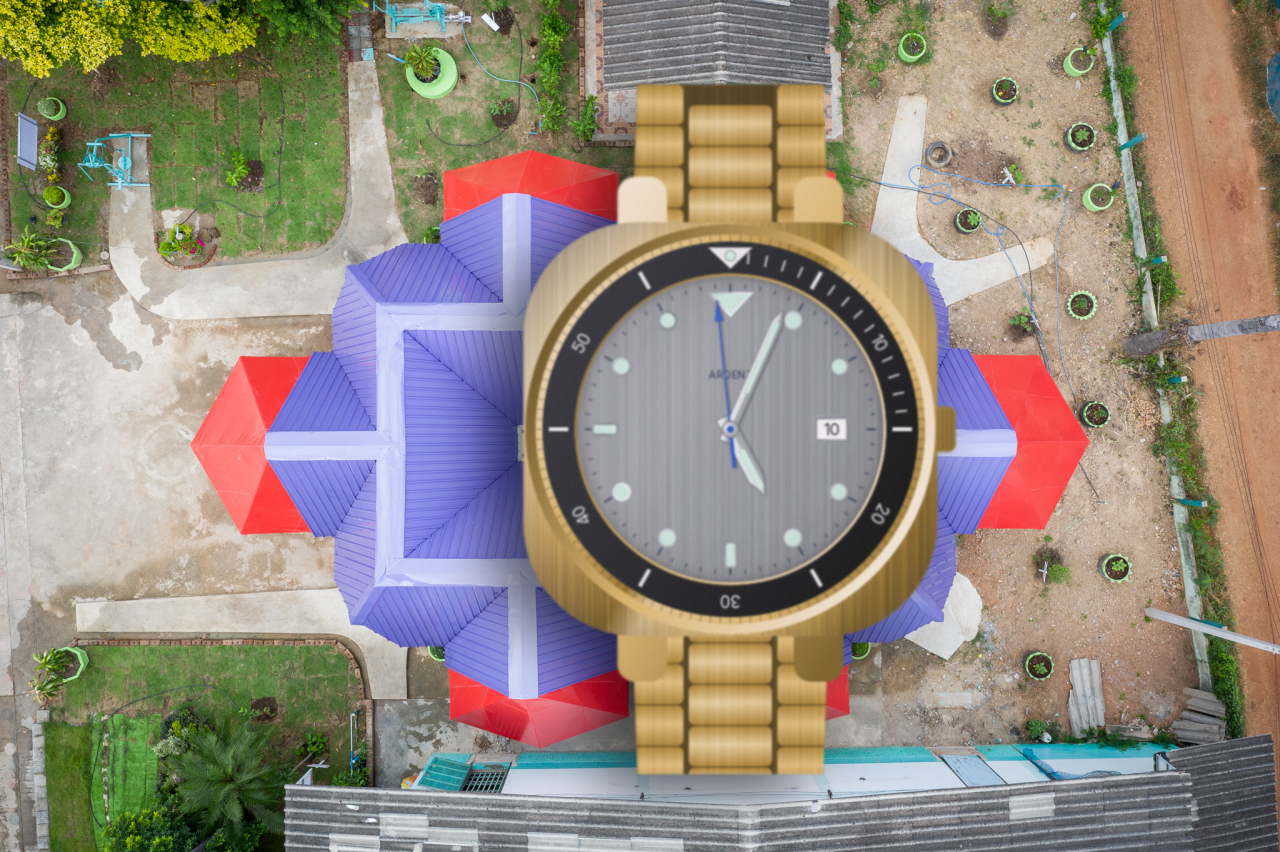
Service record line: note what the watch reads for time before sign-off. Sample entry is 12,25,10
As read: 5,03,59
